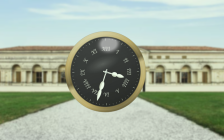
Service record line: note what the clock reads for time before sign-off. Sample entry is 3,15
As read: 3,33
